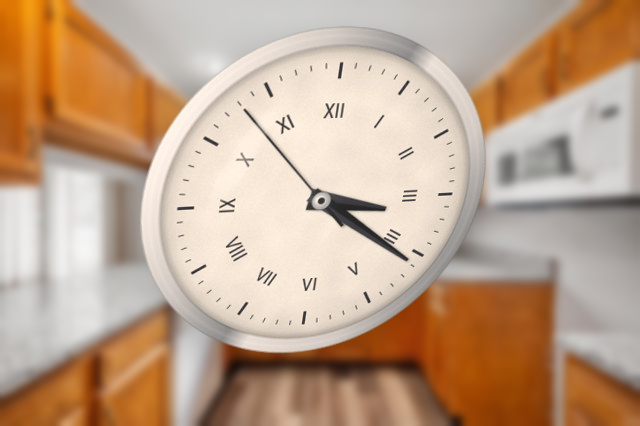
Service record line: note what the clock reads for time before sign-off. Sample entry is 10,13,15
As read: 3,20,53
